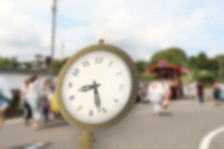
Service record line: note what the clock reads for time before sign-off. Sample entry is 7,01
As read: 8,27
